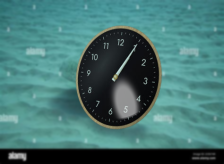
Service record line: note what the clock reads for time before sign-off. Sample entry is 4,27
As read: 1,05
